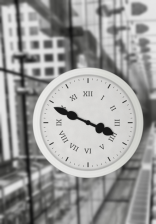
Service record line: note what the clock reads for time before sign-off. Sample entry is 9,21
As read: 3,49
